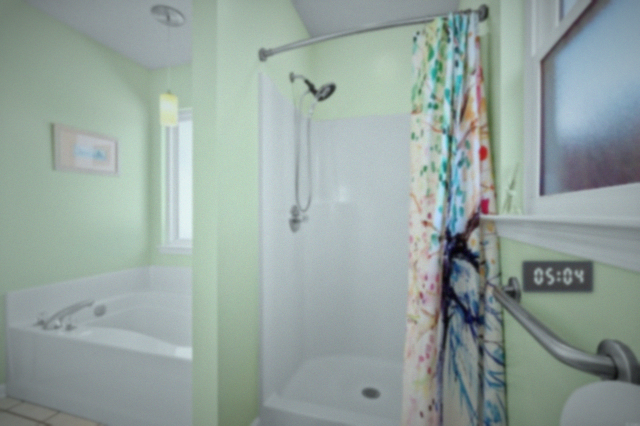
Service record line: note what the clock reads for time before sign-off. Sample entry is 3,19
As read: 5,04
